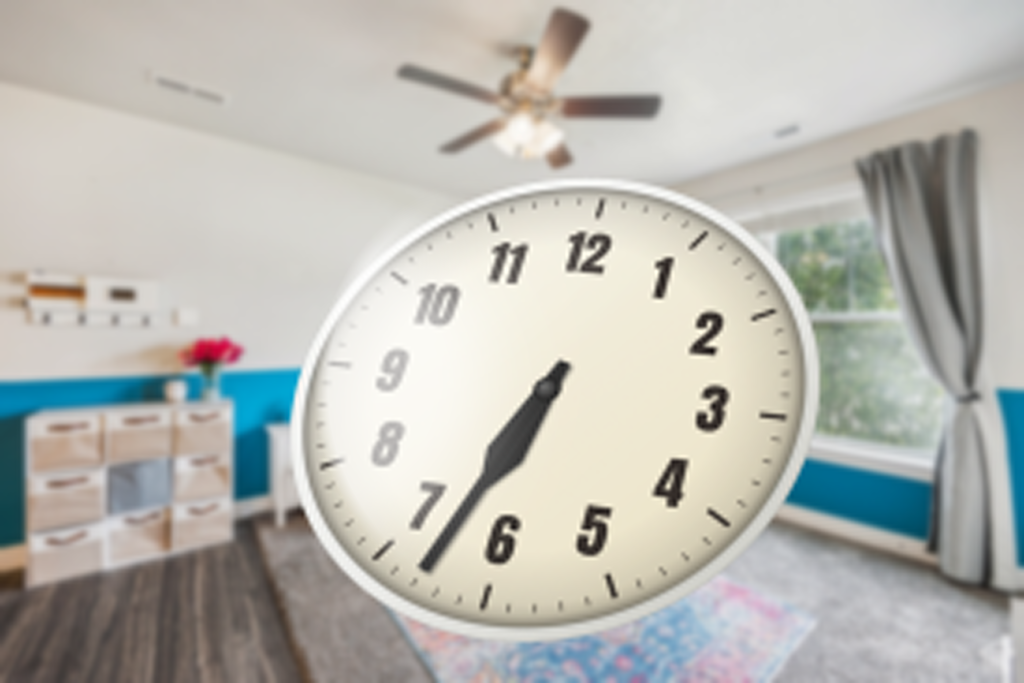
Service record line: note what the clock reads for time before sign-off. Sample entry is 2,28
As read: 6,33
